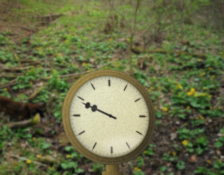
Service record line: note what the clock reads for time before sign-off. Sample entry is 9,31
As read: 9,49
